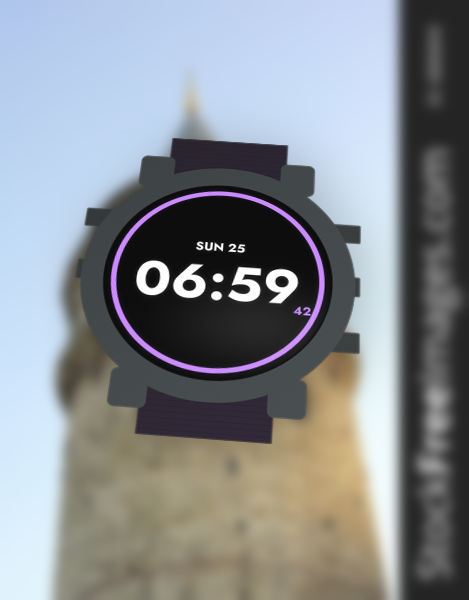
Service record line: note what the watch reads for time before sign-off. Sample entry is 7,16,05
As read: 6,59,42
